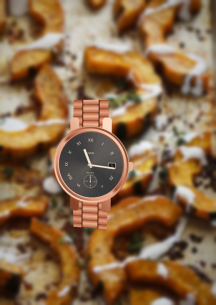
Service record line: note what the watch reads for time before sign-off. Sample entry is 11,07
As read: 11,16
